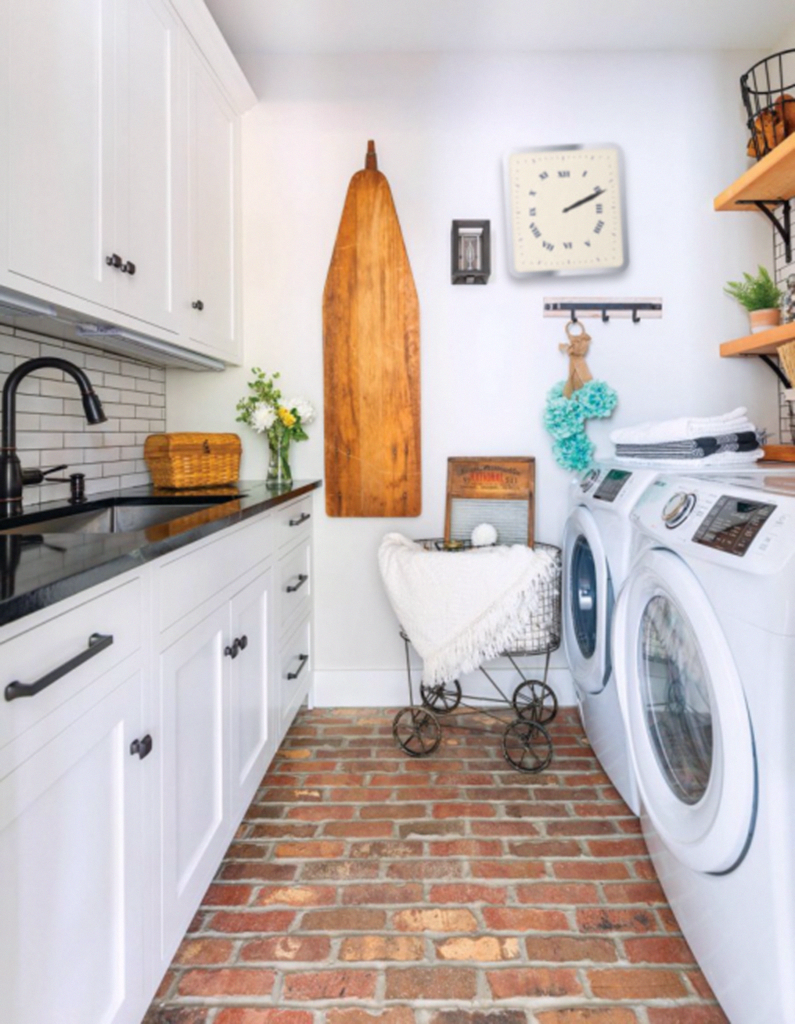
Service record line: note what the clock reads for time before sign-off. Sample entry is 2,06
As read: 2,11
